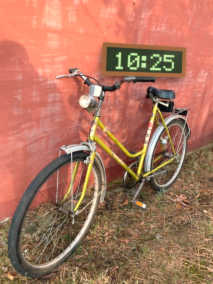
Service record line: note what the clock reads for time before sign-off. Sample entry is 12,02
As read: 10,25
